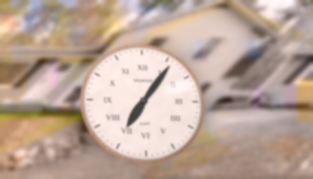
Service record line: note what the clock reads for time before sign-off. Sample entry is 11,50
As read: 7,06
